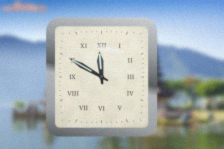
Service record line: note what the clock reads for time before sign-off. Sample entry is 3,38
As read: 11,50
